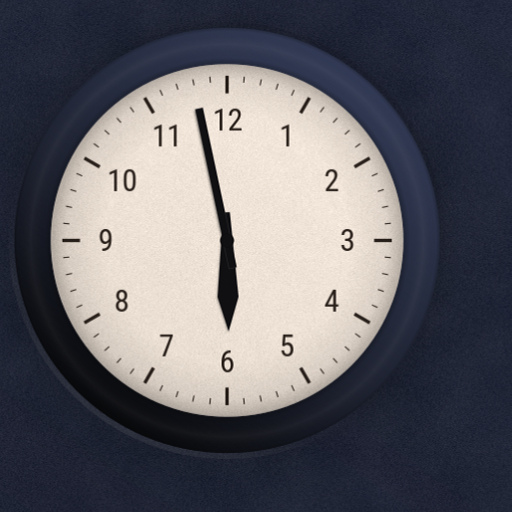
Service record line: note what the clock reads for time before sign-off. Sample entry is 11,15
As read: 5,58
